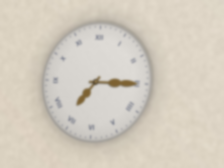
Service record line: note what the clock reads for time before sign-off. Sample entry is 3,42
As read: 7,15
